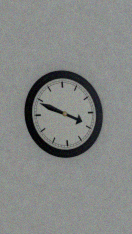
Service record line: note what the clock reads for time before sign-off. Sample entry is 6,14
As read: 3,49
